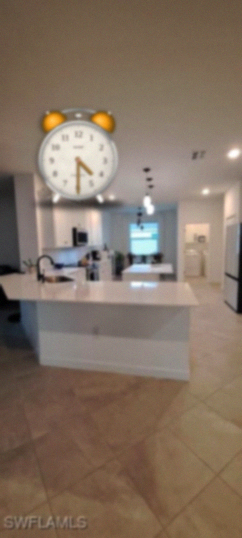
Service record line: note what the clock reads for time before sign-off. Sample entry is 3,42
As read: 4,30
